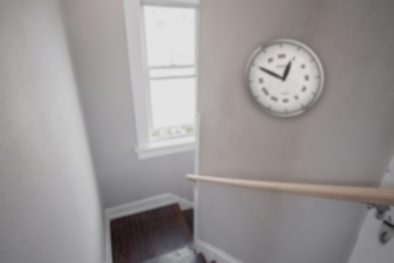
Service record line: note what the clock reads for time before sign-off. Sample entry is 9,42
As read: 12,50
